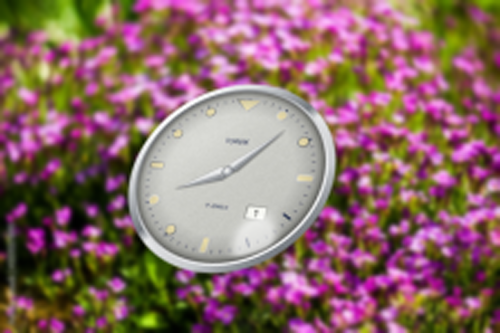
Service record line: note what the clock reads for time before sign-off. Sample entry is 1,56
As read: 8,07
